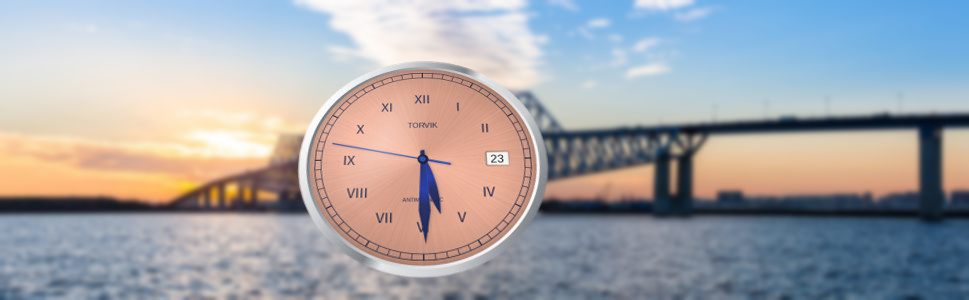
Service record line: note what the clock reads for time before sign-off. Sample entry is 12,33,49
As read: 5,29,47
